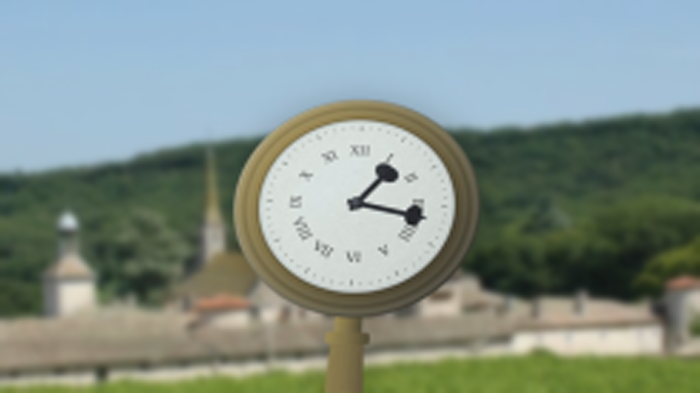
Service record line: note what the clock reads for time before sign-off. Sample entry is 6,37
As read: 1,17
